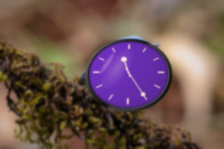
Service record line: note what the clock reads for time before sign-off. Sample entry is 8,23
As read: 11,25
